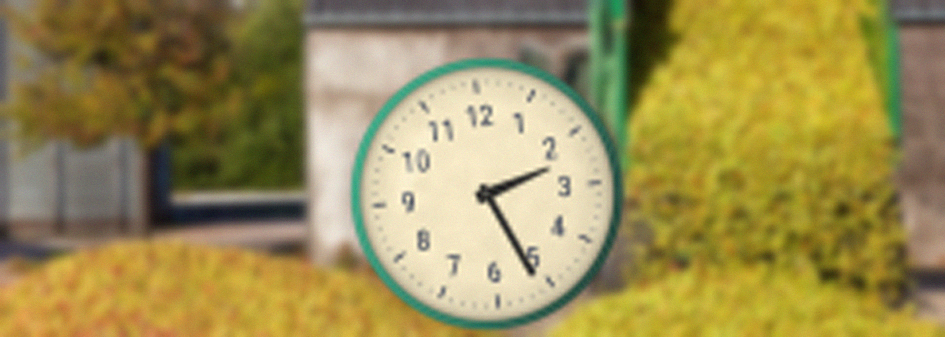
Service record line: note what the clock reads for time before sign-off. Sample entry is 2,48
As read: 2,26
